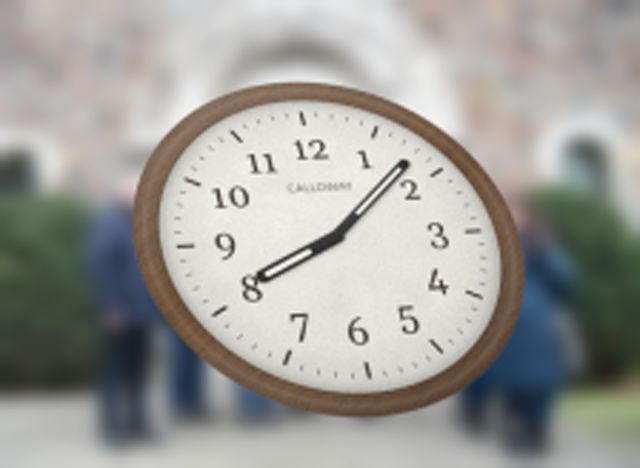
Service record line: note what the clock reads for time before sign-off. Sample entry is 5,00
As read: 8,08
